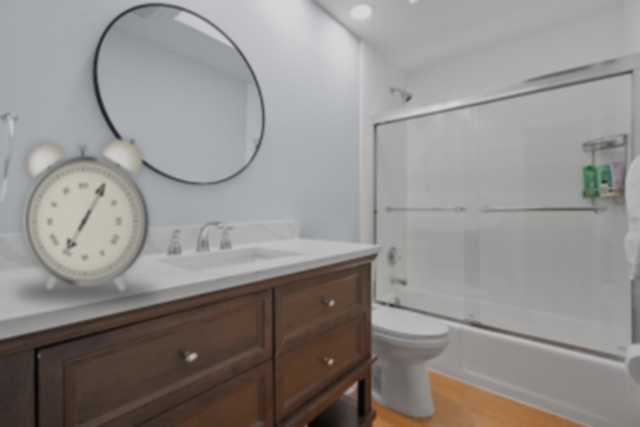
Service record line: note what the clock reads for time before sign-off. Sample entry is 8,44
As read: 7,05
